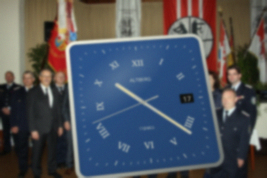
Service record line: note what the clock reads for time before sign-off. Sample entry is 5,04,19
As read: 10,21,42
